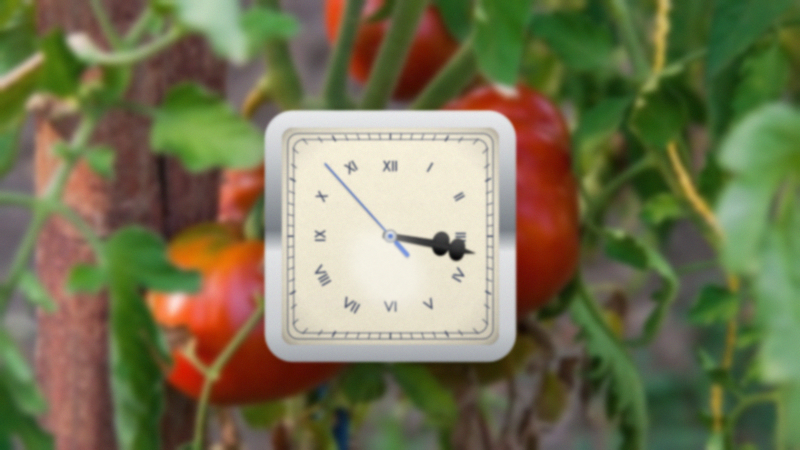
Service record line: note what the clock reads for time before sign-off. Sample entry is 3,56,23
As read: 3,16,53
